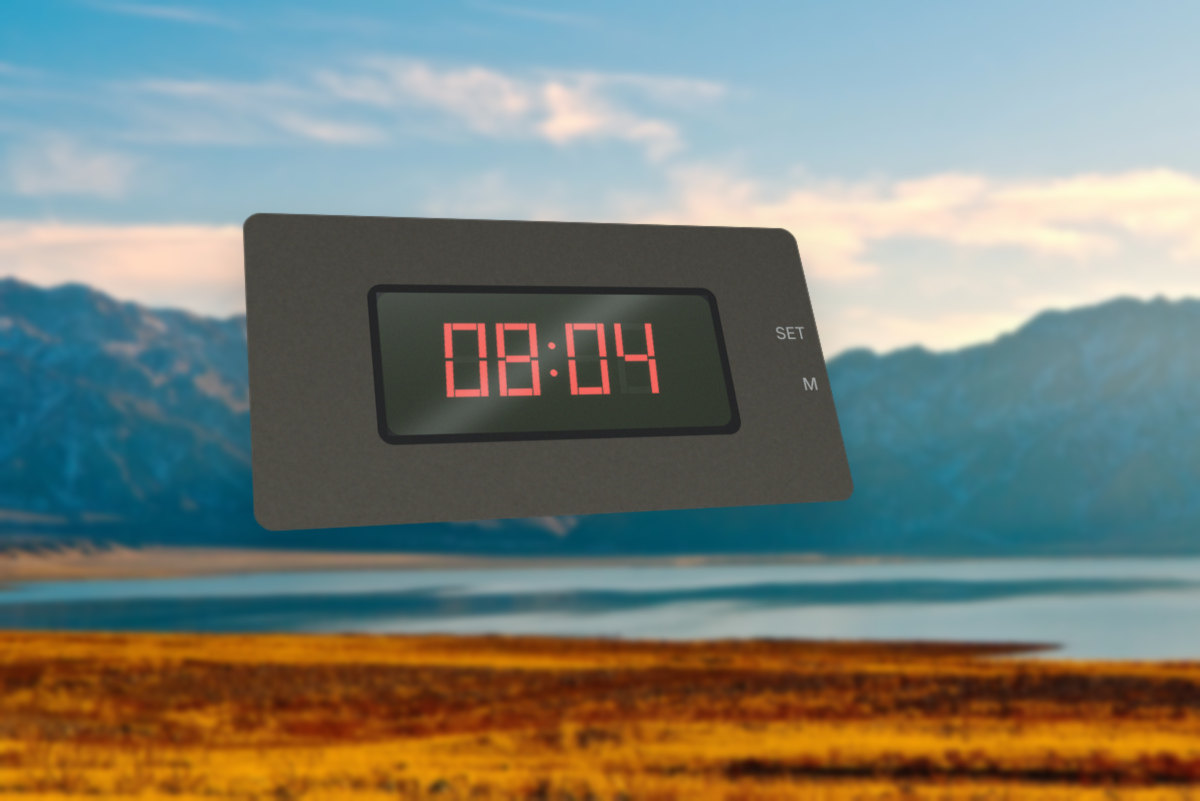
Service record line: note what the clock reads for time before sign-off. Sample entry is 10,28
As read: 8,04
